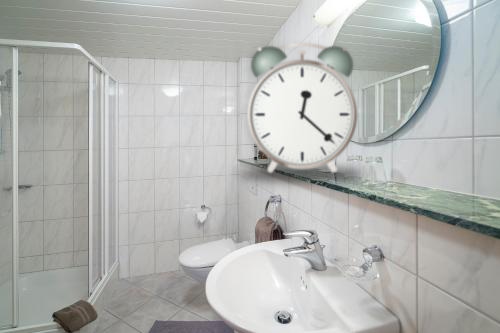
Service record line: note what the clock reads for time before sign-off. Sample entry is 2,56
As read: 12,22
